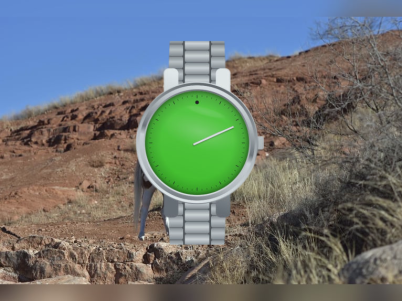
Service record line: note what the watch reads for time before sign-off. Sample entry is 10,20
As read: 2,11
